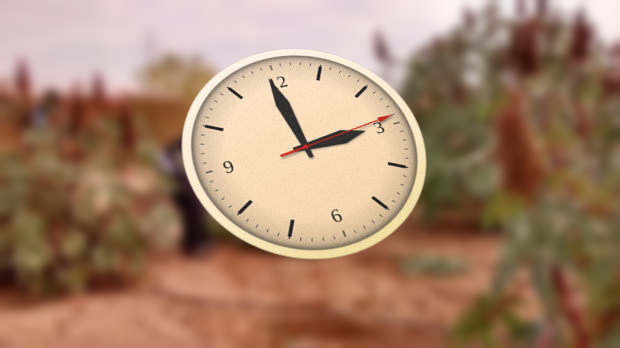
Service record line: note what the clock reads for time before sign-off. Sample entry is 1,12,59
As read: 2,59,14
